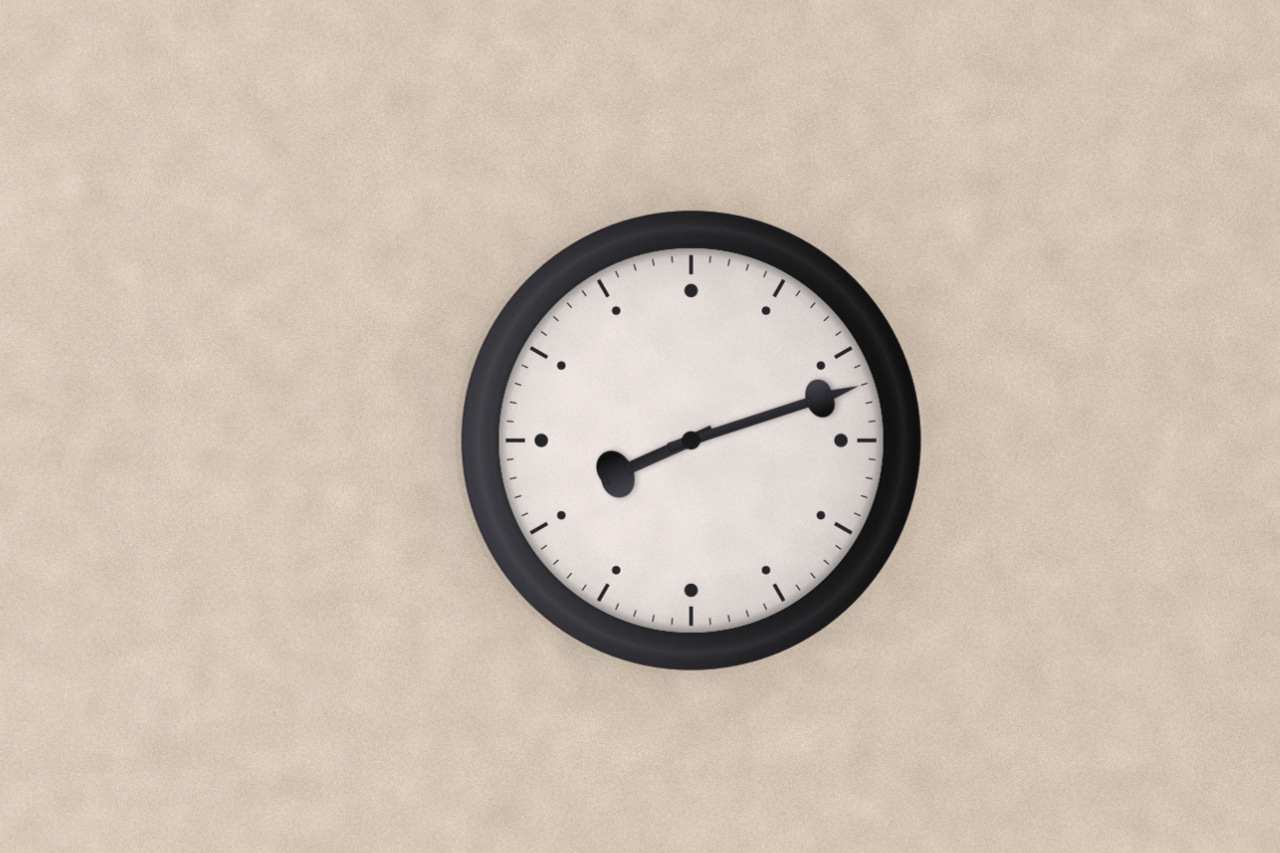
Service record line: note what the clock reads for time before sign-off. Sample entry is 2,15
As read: 8,12
